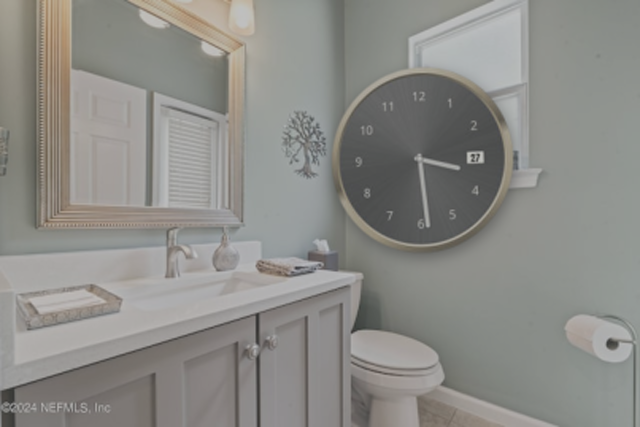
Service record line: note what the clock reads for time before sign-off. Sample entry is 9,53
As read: 3,29
